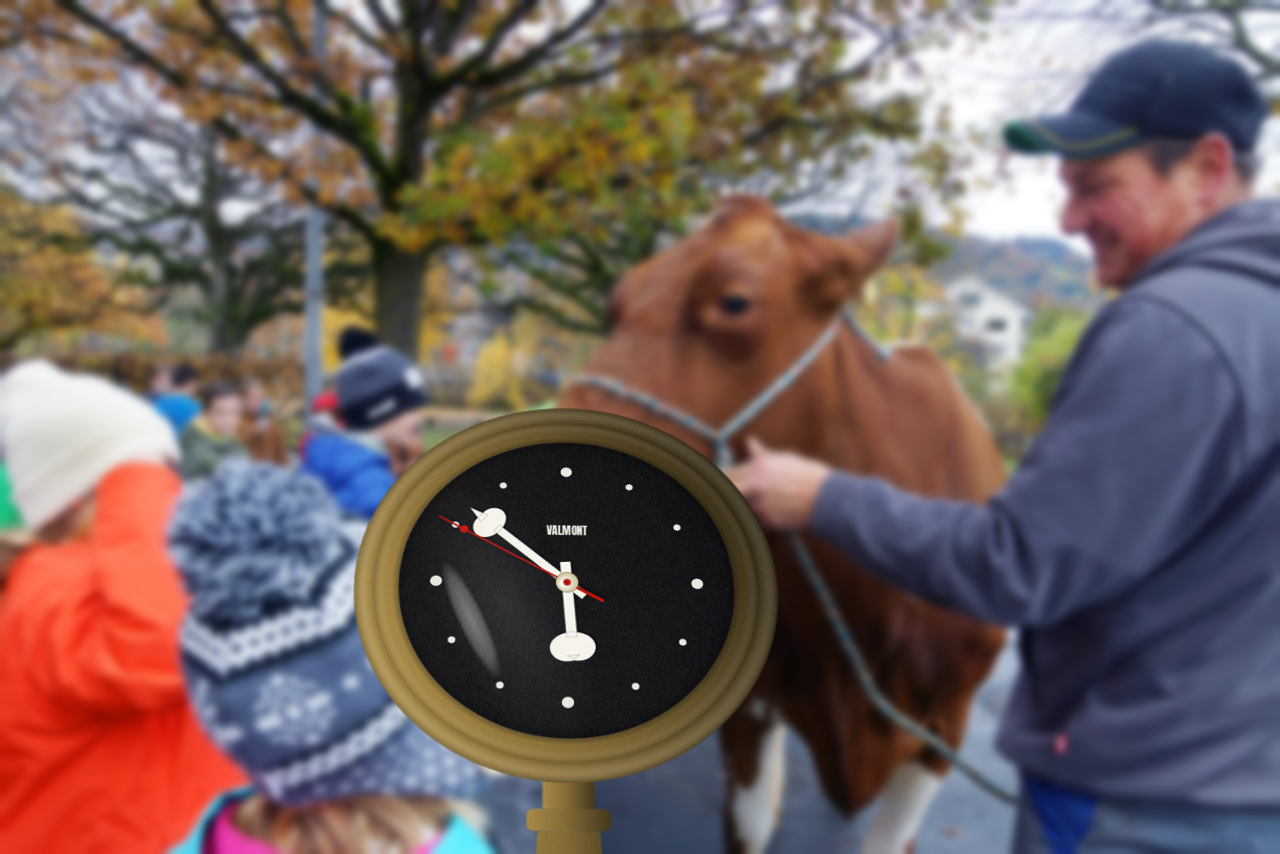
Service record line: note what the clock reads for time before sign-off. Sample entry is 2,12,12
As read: 5,51,50
